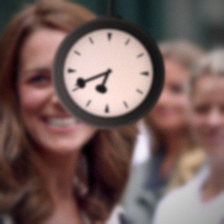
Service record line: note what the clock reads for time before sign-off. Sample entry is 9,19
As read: 6,41
